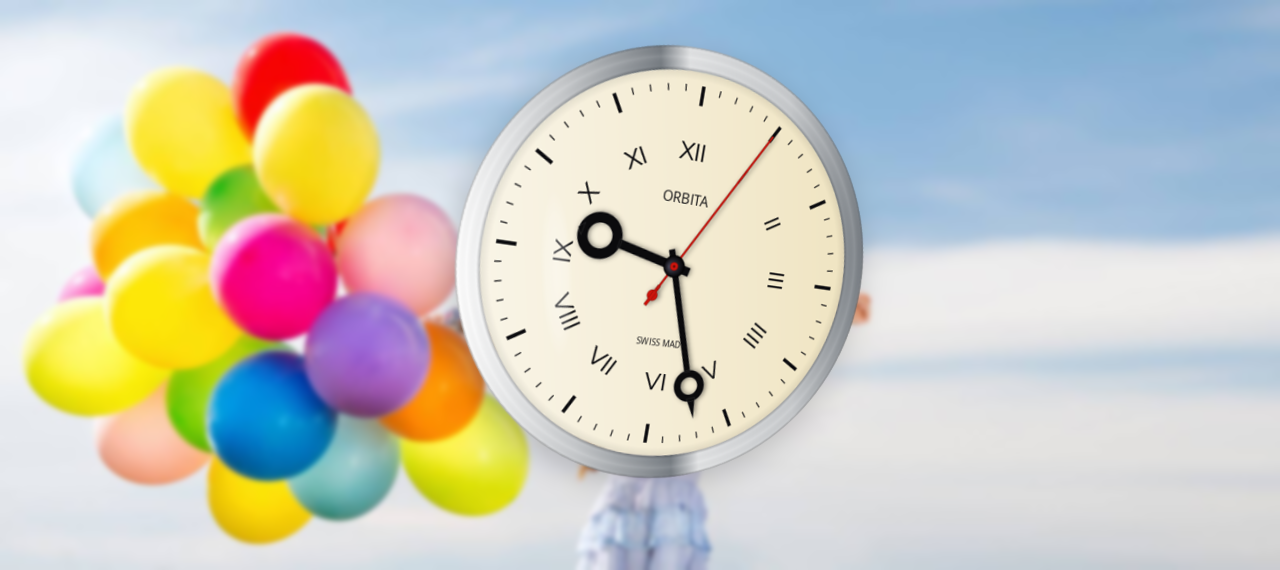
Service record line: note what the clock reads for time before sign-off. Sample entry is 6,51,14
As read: 9,27,05
